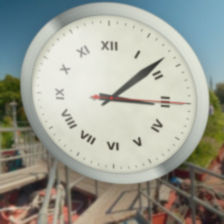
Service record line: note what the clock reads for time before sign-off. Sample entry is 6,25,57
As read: 3,08,15
